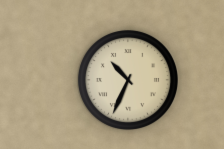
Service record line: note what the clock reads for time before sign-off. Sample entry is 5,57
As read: 10,34
